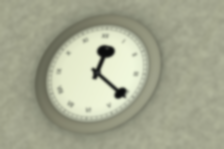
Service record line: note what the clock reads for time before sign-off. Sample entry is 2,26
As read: 12,21
